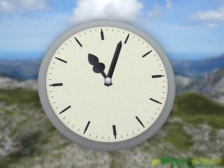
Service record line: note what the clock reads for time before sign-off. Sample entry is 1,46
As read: 11,04
